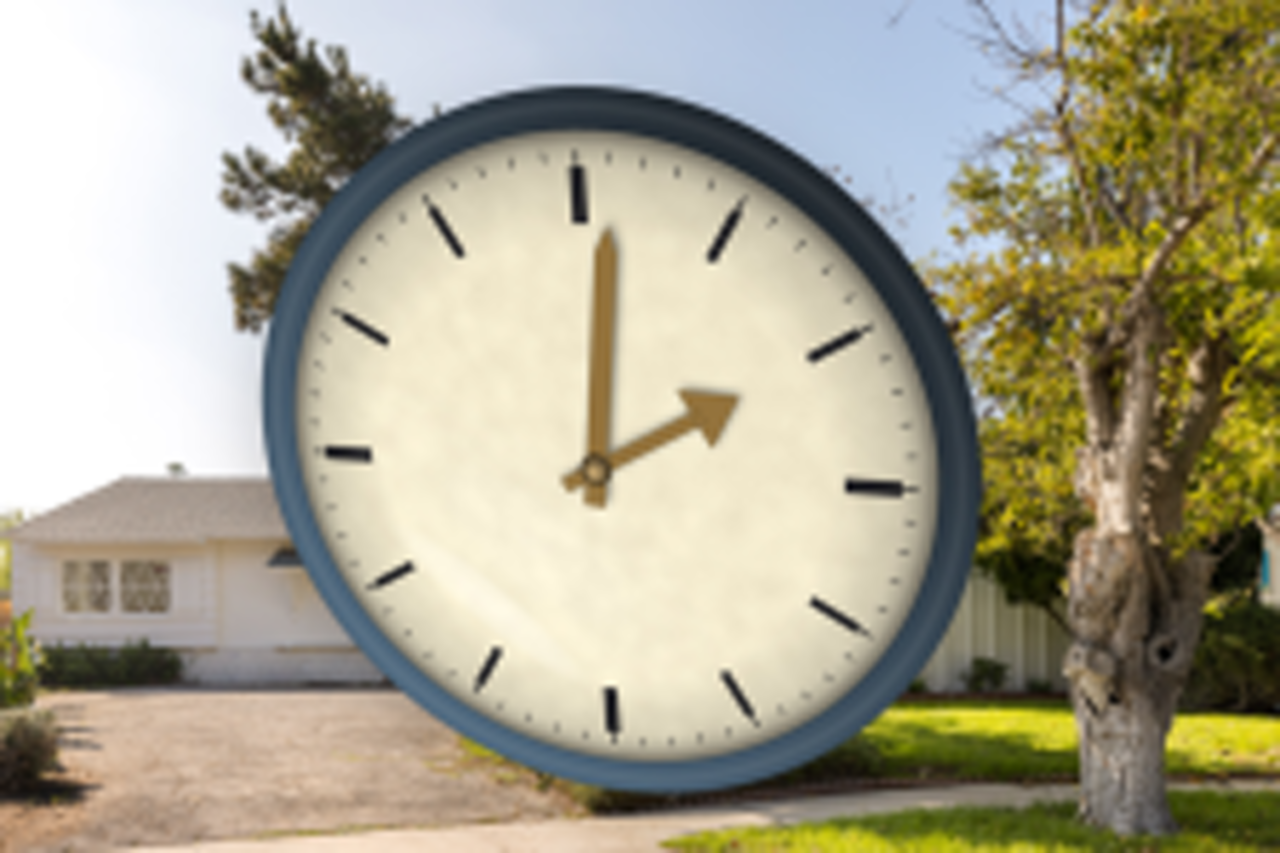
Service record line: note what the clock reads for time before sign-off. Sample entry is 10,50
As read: 2,01
